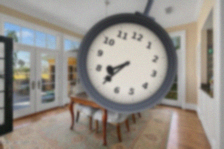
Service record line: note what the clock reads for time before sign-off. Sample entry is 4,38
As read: 7,35
